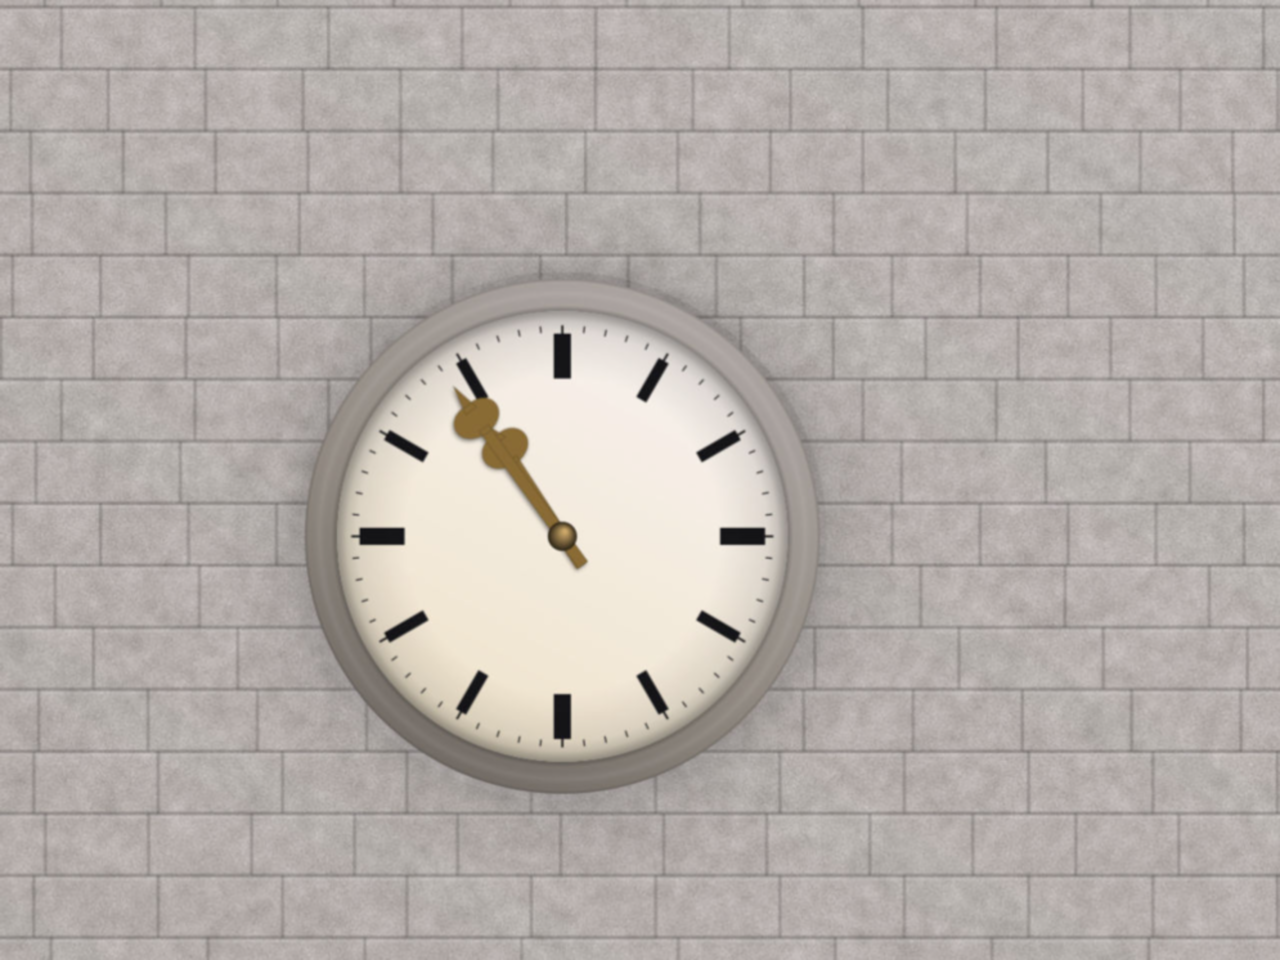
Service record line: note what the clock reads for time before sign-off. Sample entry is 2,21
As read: 10,54
